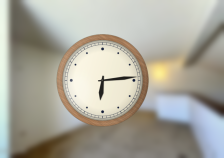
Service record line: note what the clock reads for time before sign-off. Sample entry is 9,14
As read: 6,14
